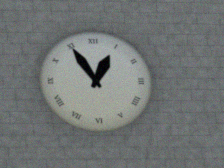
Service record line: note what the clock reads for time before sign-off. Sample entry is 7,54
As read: 12,55
